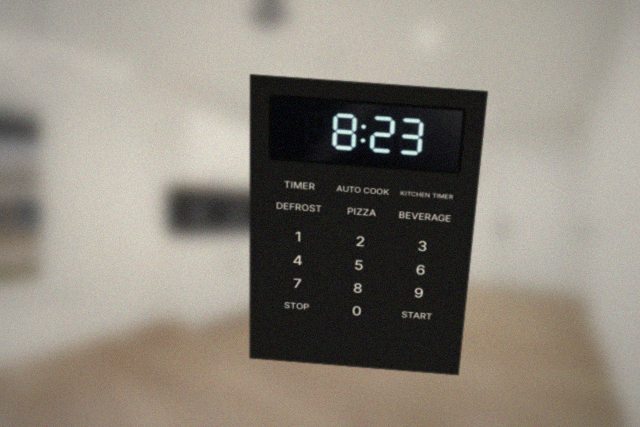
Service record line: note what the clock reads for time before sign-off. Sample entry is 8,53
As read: 8,23
